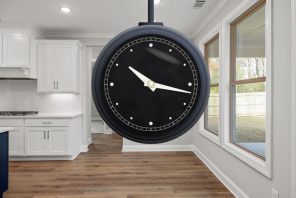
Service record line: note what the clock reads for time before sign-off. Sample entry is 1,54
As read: 10,17
